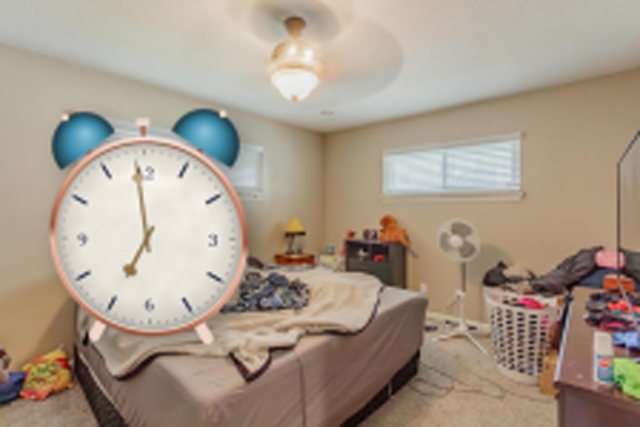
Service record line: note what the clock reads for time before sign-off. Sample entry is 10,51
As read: 6,59
